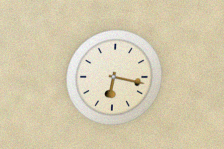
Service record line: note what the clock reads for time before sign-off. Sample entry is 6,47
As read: 6,17
